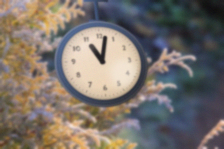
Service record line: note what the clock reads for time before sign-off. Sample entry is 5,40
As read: 11,02
